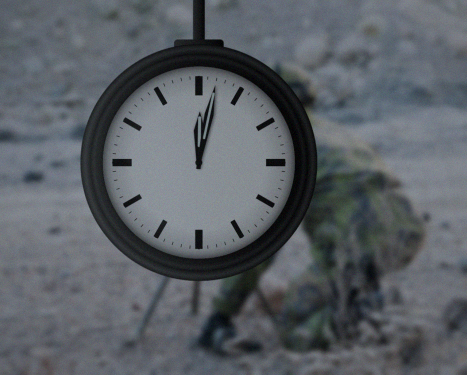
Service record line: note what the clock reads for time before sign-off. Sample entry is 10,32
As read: 12,02
